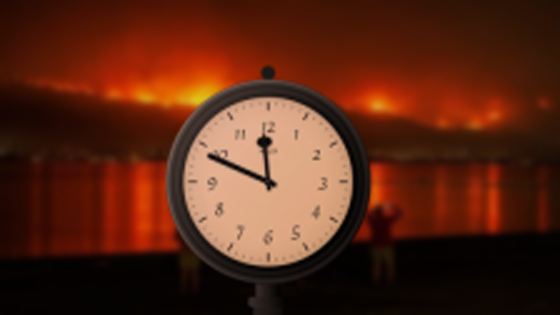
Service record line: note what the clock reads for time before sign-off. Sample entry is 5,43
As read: 11,49
